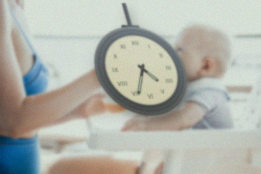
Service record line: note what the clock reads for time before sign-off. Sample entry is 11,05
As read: 4,34
